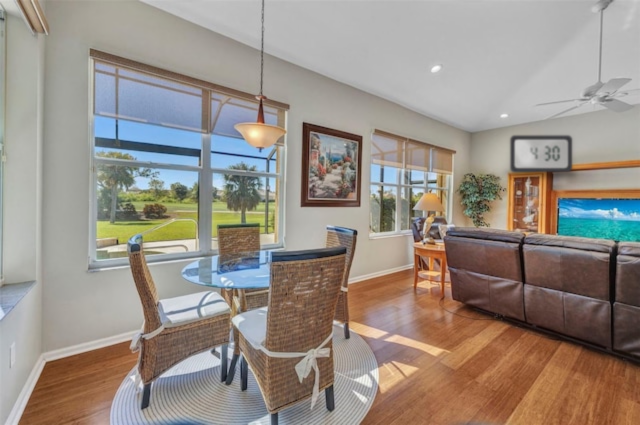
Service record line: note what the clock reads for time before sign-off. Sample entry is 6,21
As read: 4,30
